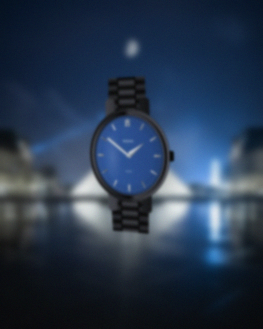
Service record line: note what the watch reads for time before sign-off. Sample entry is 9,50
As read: 1,51
